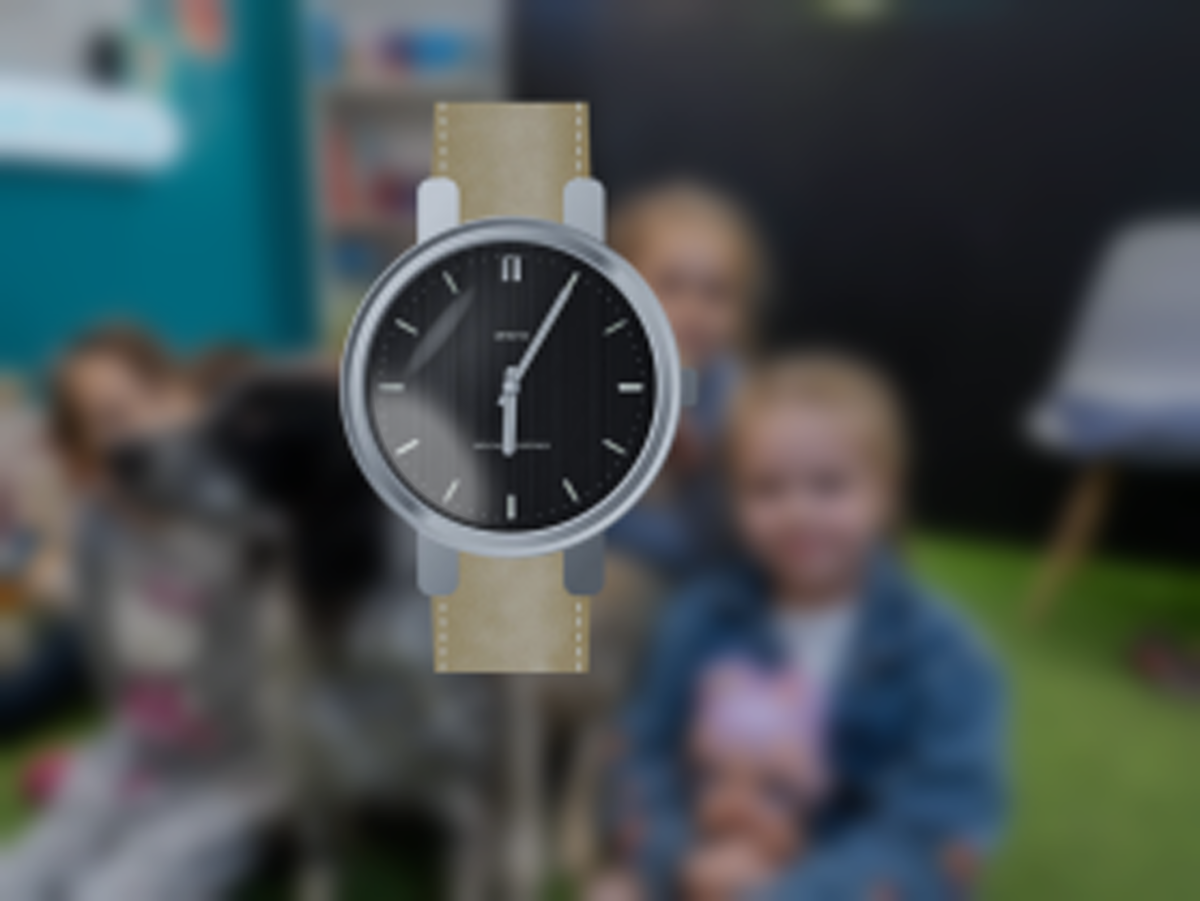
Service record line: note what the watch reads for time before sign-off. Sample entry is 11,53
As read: 6,05
